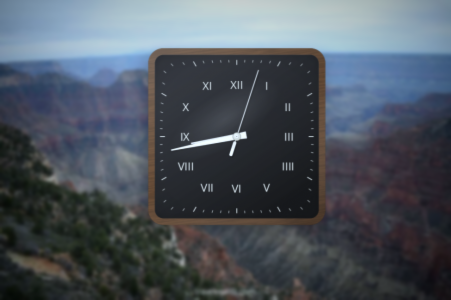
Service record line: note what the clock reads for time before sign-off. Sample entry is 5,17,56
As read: 8,43,03
